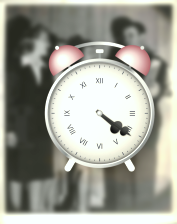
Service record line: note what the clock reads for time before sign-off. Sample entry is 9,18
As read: 4,21
